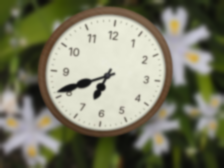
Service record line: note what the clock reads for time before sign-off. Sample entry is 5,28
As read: 6,41
